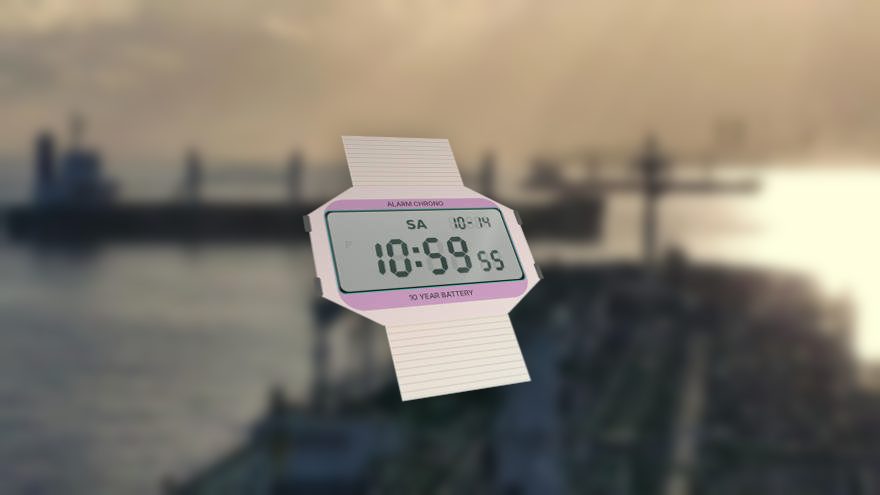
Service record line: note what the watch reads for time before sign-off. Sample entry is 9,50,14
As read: 10,59,55
